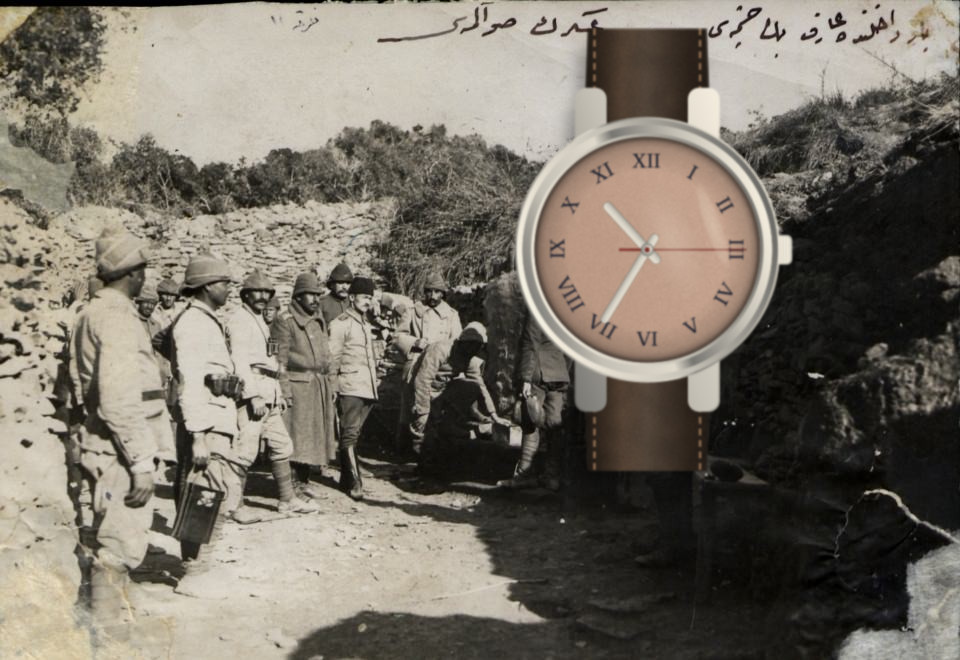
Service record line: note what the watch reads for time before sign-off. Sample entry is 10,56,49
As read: 10,35,15
